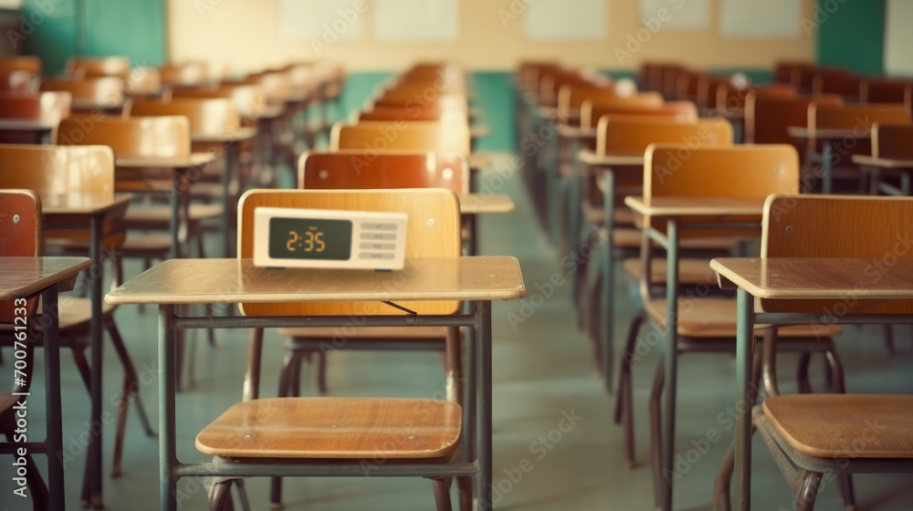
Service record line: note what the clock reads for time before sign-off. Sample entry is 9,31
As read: 2,35
